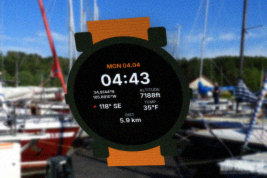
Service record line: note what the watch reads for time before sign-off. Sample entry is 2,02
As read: 4,43
